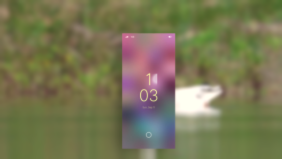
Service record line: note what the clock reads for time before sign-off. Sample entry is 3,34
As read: 1,03
